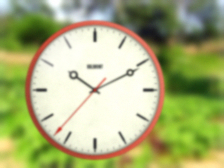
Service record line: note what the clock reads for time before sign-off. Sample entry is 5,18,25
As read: 10,10,37
